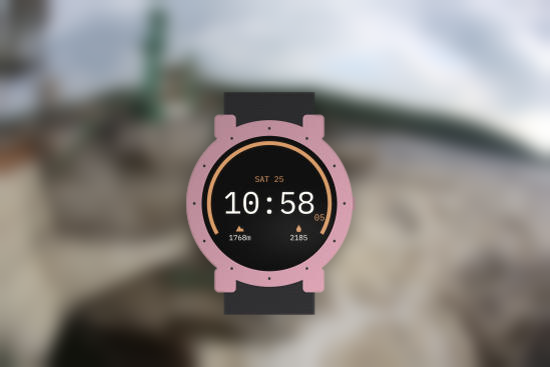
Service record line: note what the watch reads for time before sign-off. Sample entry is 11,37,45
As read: 10,58,05
